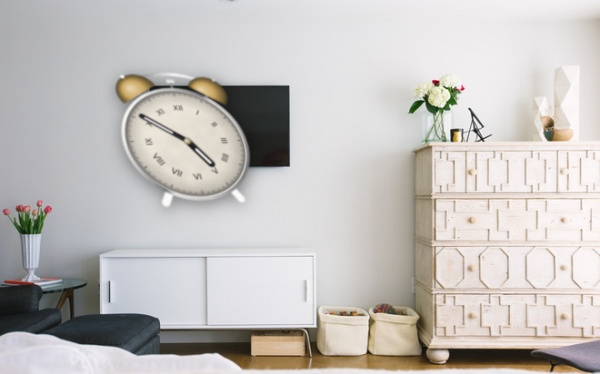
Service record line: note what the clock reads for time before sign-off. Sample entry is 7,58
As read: 4,51
